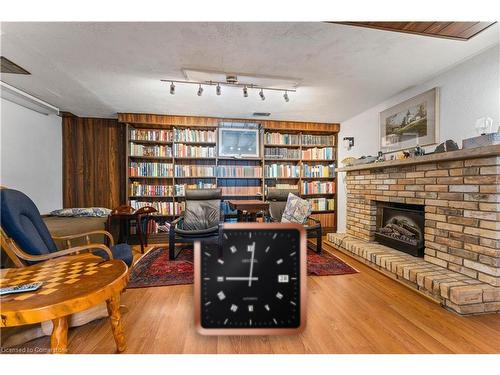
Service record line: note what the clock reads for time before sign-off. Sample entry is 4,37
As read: 9,01
